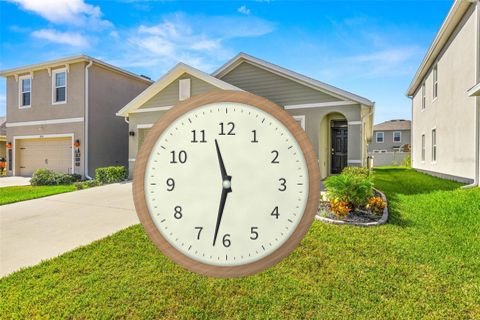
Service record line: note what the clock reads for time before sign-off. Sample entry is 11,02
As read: 11,32
